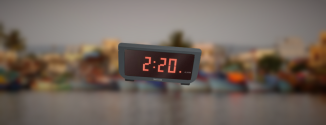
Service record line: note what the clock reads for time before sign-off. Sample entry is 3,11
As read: 2,20
